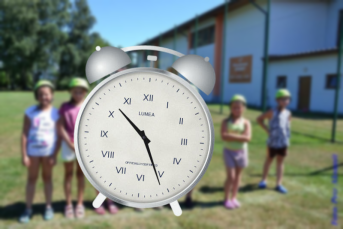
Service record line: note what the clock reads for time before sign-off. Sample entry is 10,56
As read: 10,26
